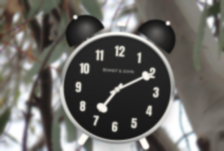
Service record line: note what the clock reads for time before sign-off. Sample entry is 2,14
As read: 7,10
